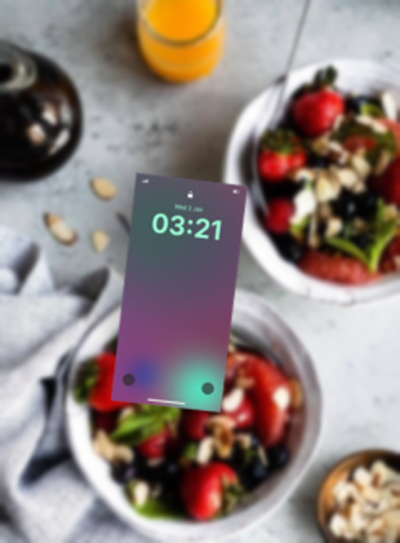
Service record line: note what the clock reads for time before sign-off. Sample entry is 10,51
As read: 3,21
